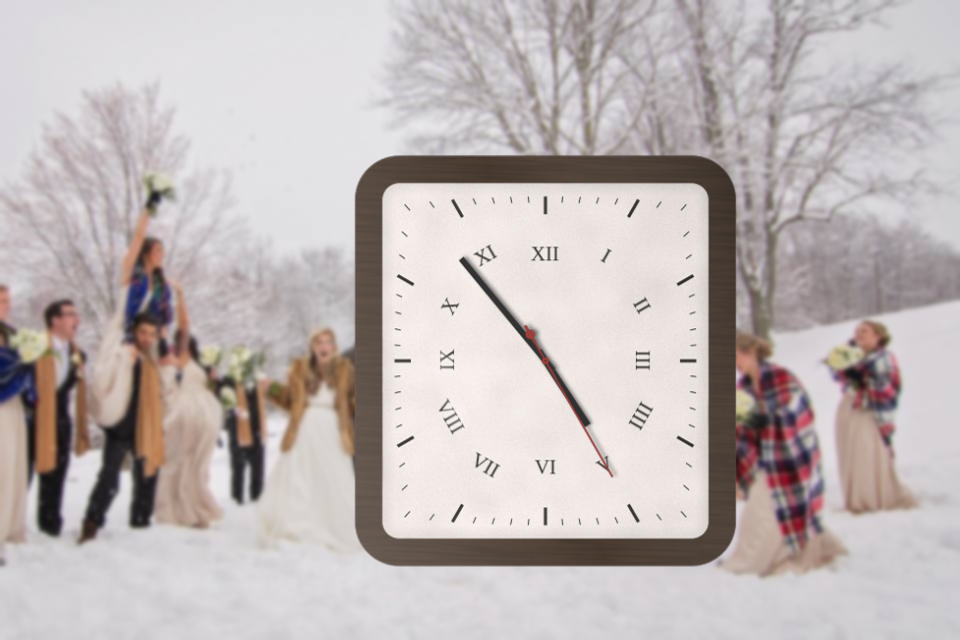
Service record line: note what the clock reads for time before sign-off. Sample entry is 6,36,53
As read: 4,53,25
